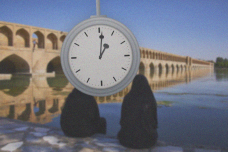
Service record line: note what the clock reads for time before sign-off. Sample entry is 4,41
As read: 1,01
